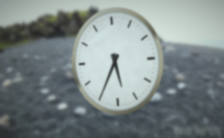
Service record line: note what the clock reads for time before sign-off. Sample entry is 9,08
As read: 5,35
